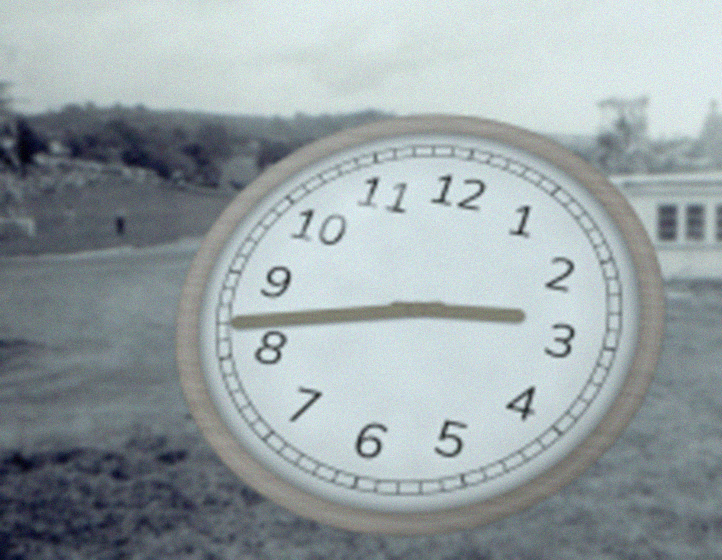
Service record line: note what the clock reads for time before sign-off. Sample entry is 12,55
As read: 2,42
